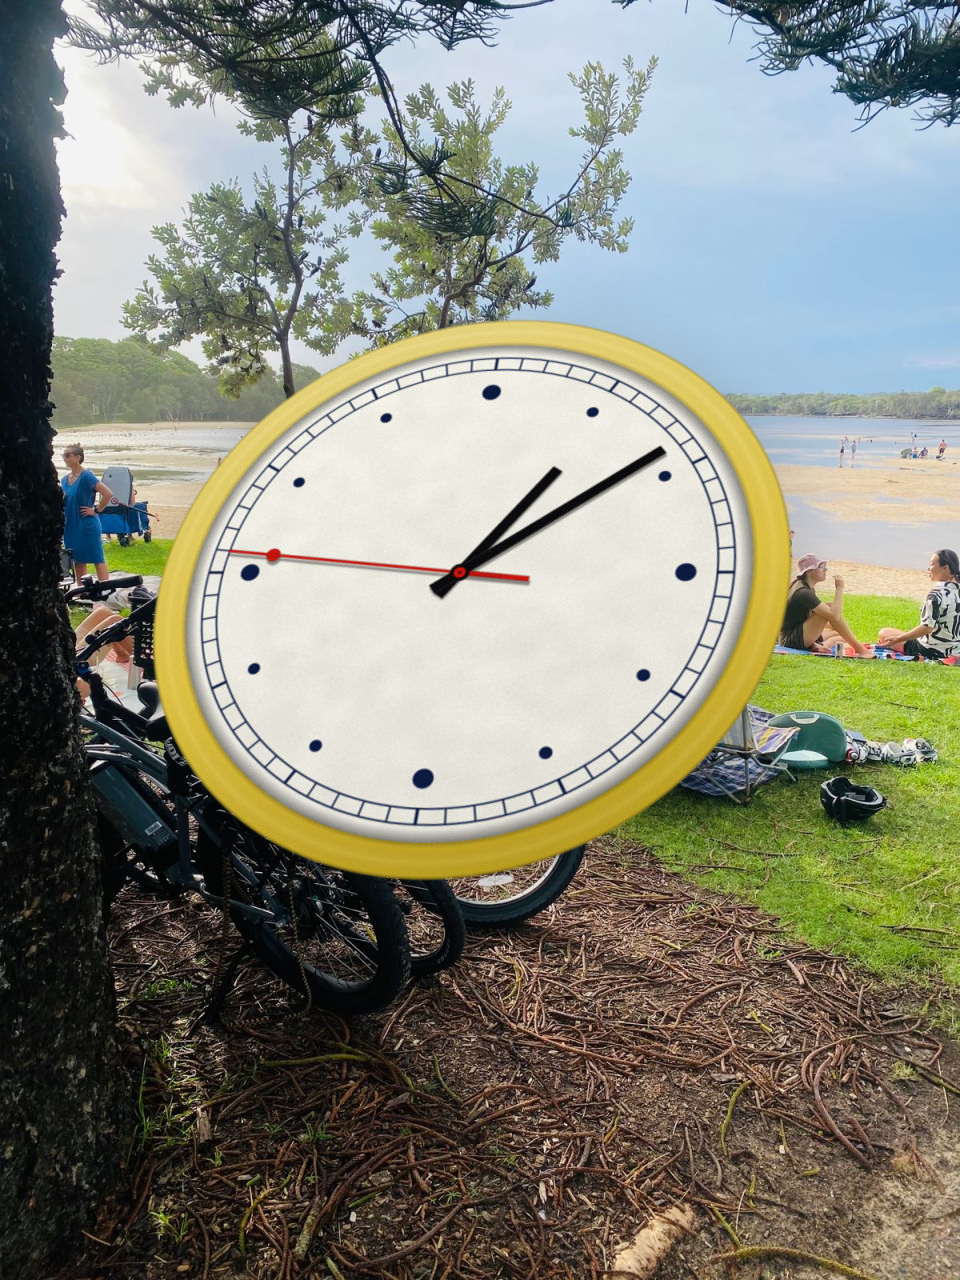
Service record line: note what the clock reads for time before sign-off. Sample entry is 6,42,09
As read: 1,08,46
